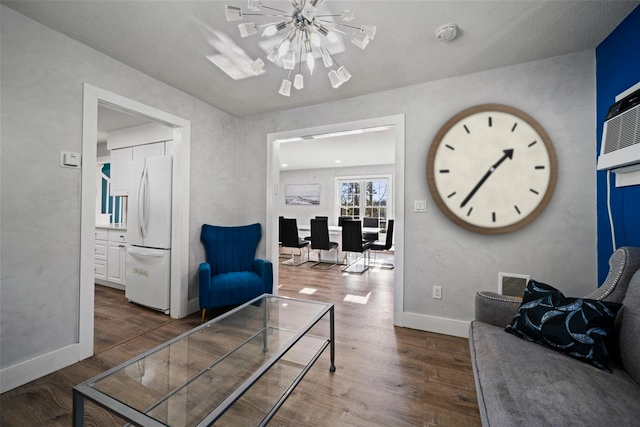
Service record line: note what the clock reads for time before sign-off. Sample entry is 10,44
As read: 1,37
